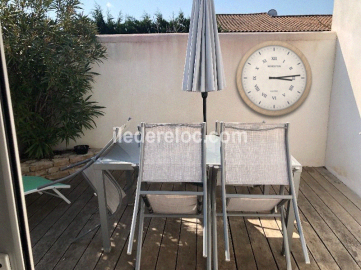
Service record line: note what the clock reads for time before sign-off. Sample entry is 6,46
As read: 3,14
